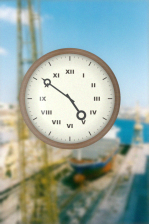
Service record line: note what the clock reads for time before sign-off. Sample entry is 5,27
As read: 4,51
